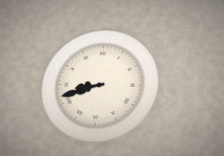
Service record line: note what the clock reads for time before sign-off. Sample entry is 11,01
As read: 8,42
